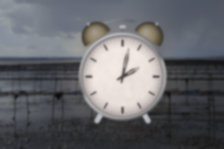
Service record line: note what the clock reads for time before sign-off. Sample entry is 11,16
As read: 2,02
